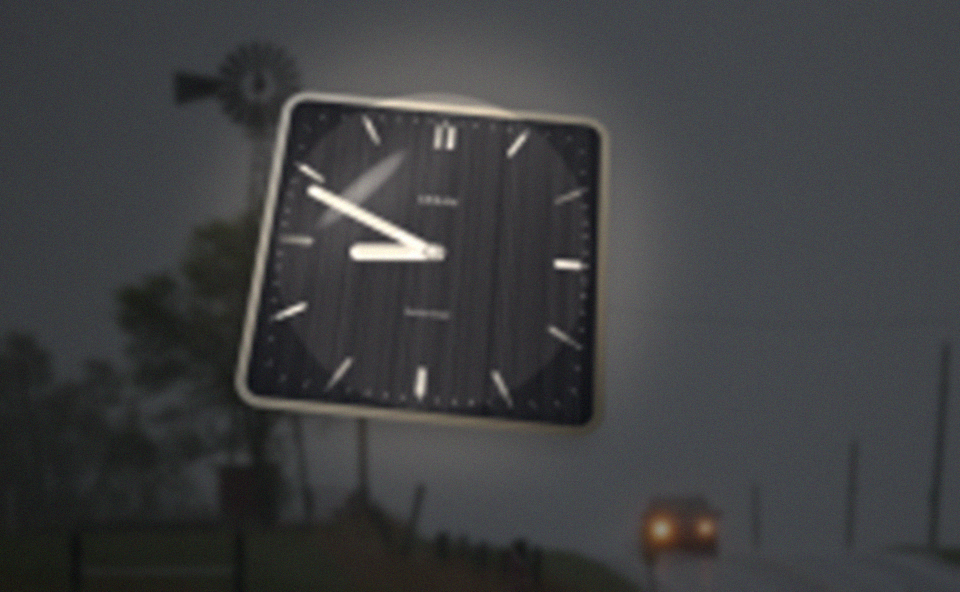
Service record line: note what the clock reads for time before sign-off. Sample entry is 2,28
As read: 8,49
